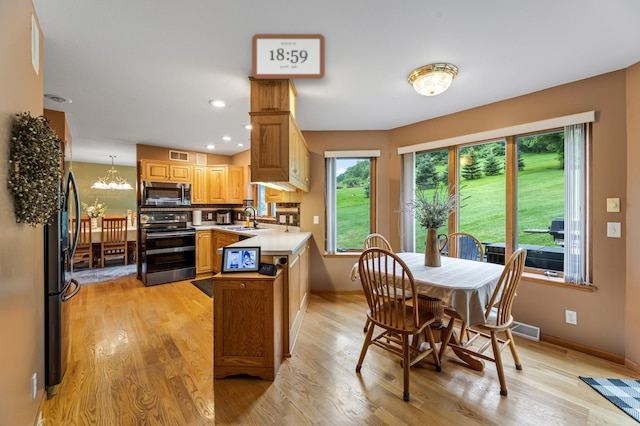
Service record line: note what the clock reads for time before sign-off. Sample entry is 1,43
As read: 18,59
